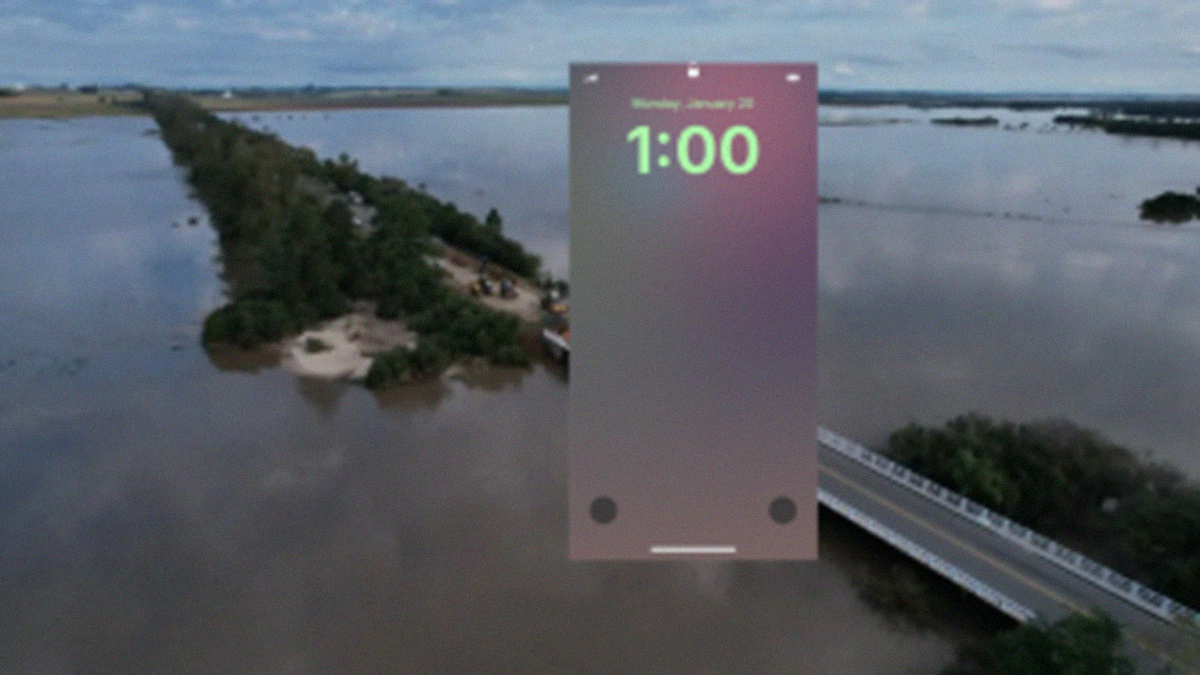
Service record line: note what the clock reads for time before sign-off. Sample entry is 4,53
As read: 1,00
